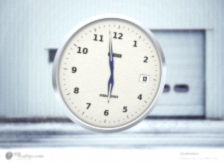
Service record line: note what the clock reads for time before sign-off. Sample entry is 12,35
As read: 5,58
